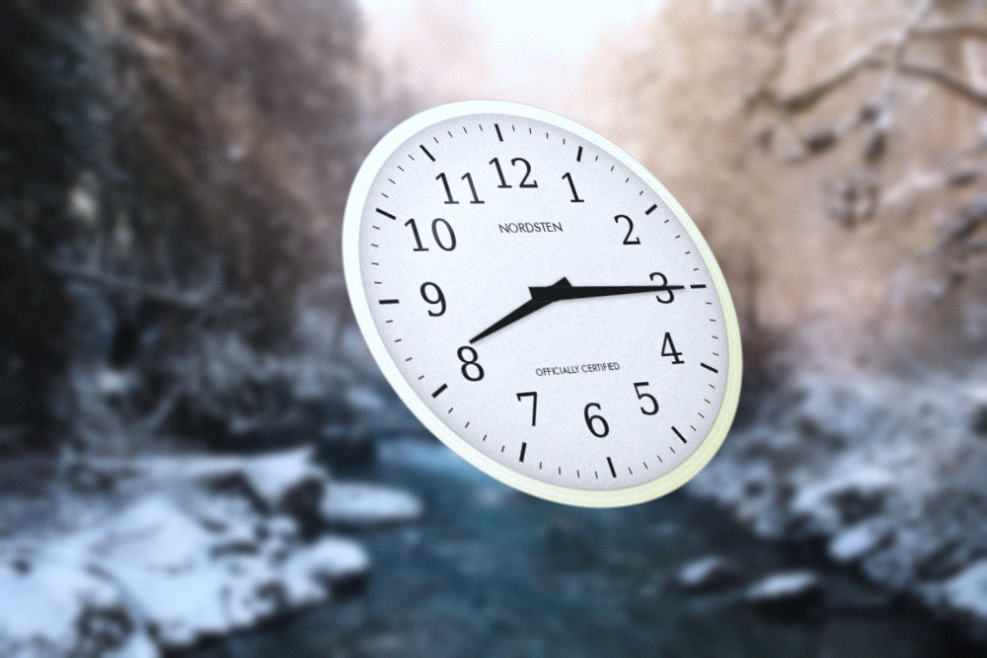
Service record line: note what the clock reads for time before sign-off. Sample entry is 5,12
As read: 8,15
